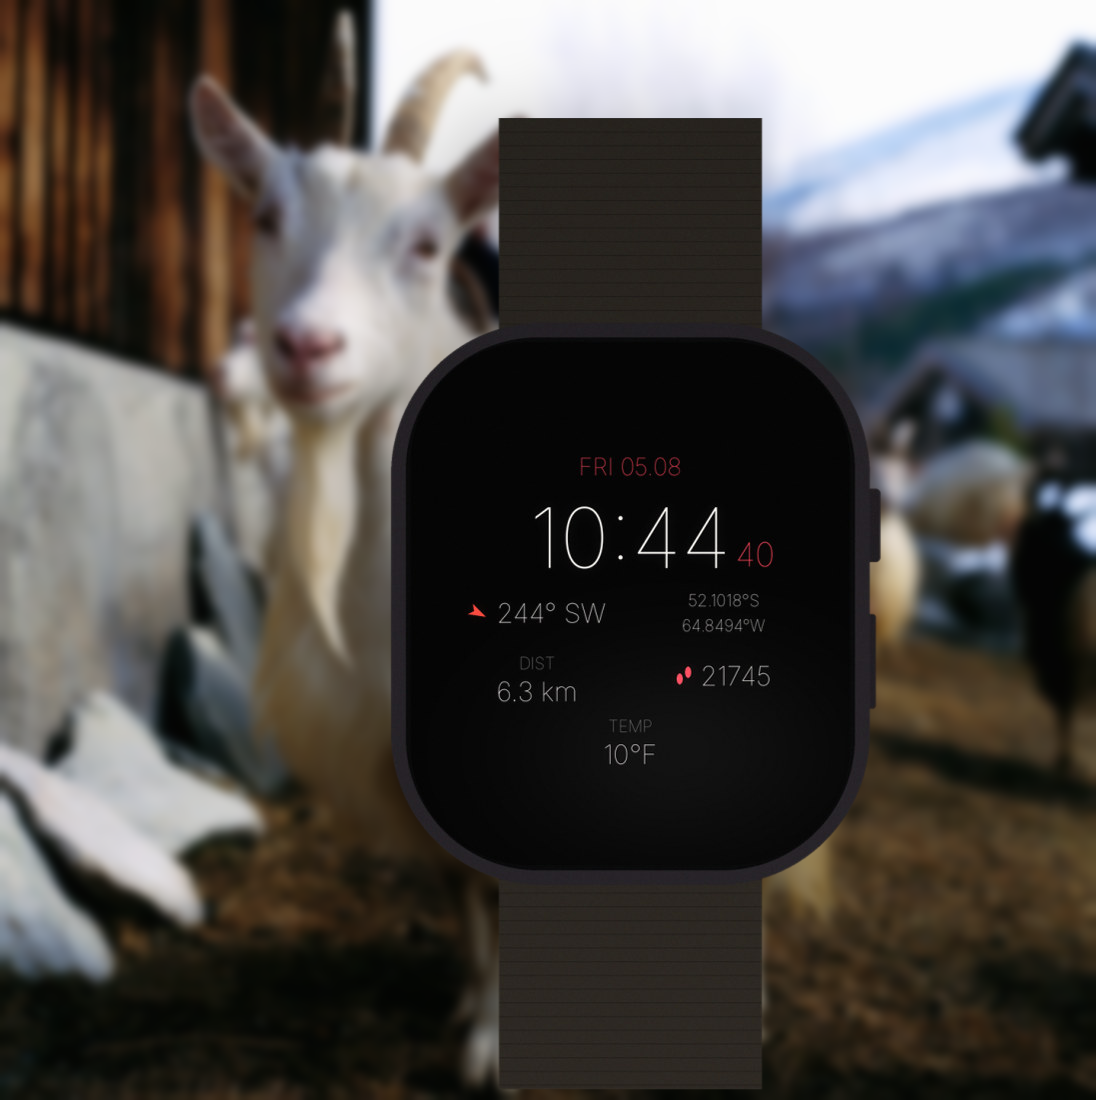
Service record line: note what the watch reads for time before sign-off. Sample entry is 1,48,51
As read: 10,44,40
